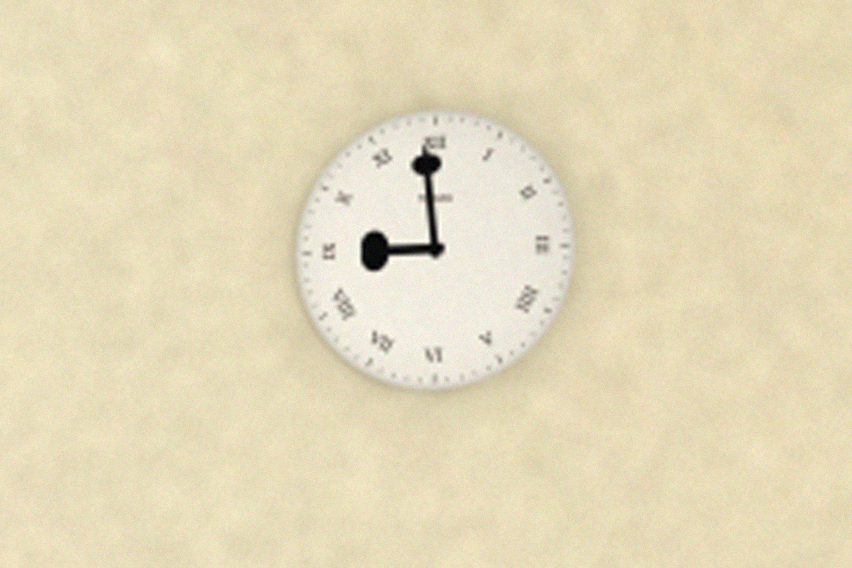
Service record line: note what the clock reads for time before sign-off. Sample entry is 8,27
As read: 8,59
